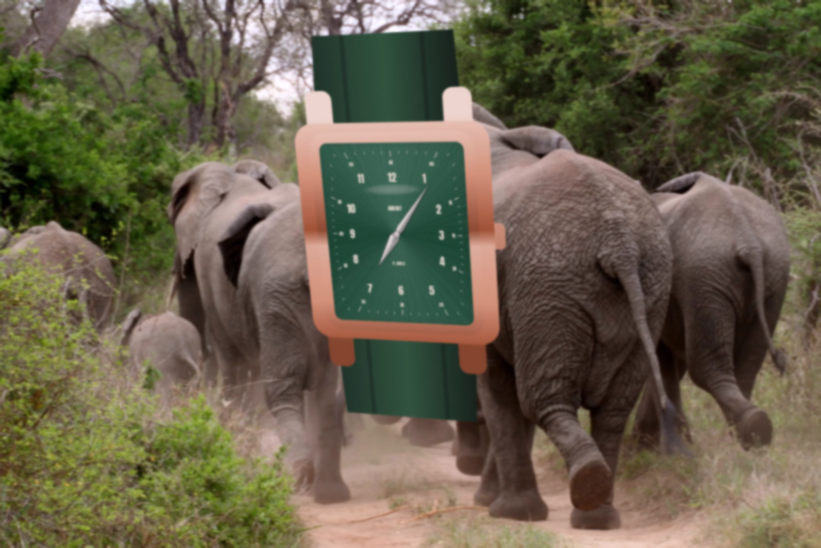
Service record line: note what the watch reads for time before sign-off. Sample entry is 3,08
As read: 7,06
